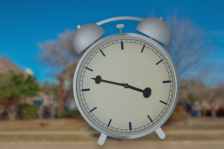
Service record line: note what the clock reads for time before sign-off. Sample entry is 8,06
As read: 3,48
